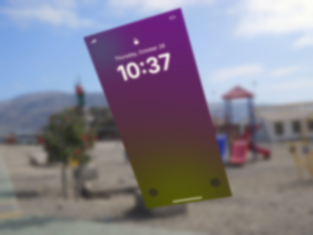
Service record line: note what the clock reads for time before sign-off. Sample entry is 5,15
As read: 10,37
